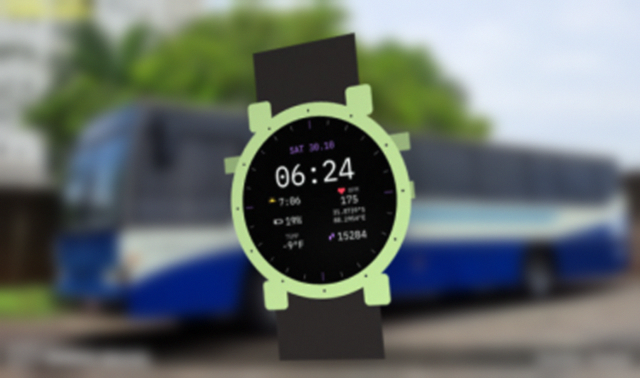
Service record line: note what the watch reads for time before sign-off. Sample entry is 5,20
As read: 6,24
